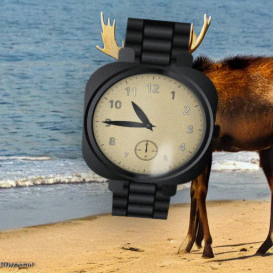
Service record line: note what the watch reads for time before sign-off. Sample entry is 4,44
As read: 10,45
